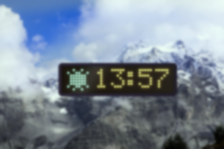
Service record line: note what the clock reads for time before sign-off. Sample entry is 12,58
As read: 13,57
